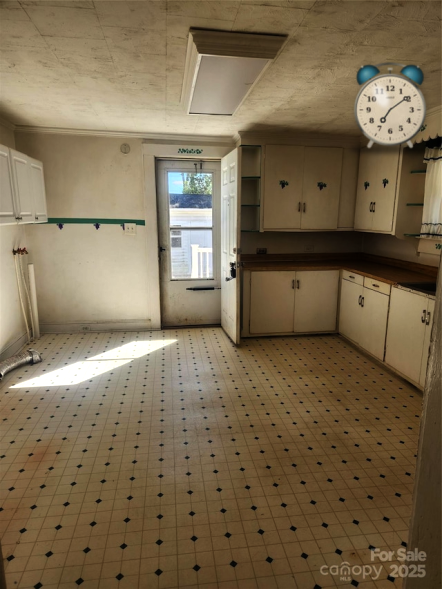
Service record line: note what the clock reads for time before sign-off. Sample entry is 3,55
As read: 7,09
